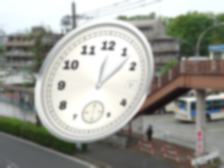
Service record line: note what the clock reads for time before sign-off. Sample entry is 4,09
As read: 12,07
